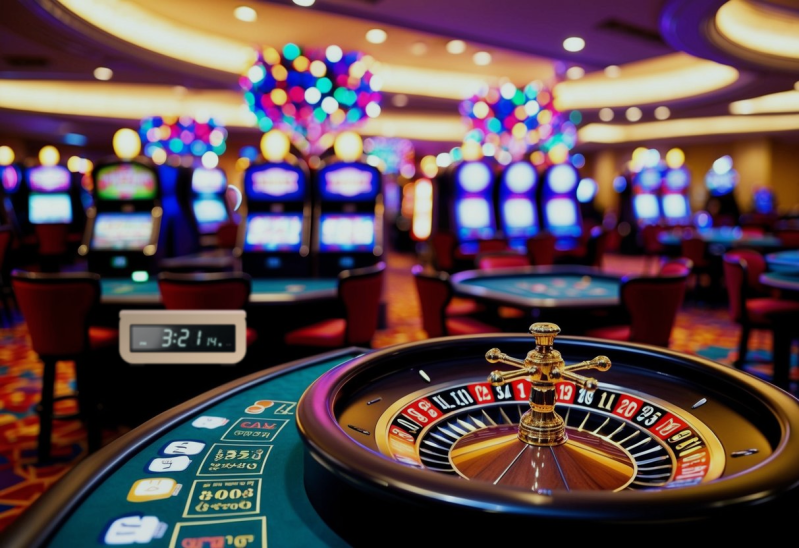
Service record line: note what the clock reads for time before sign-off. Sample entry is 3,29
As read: 3,21
